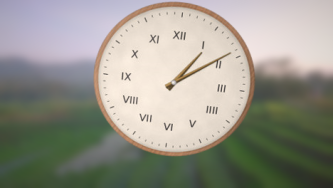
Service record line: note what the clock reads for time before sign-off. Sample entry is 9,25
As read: 1,09
